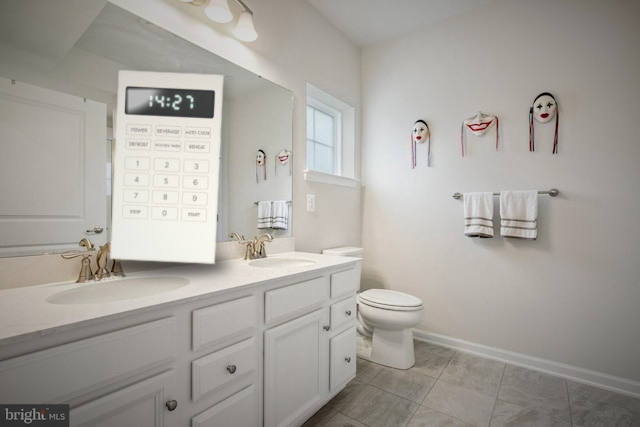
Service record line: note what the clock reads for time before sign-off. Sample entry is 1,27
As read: 14,27
